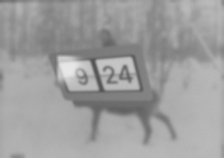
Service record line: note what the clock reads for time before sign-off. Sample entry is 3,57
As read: 9,24
